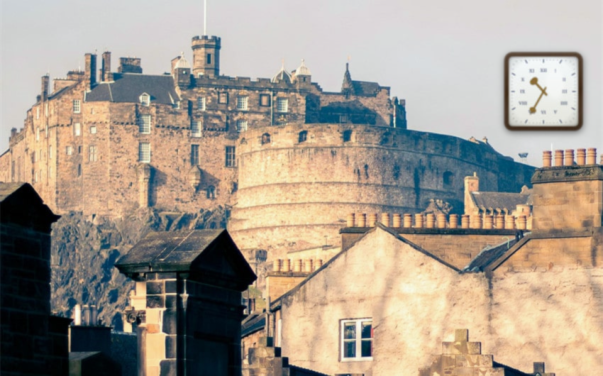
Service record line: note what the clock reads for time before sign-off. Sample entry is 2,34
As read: 10,35
